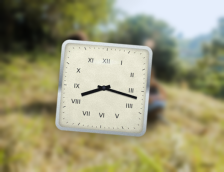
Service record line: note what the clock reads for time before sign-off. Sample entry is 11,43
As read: 8,17
